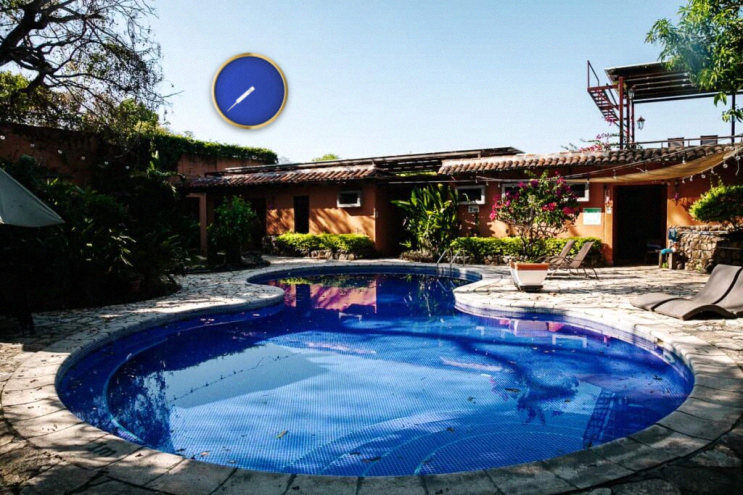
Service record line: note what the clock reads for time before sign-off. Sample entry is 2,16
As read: 7,38
